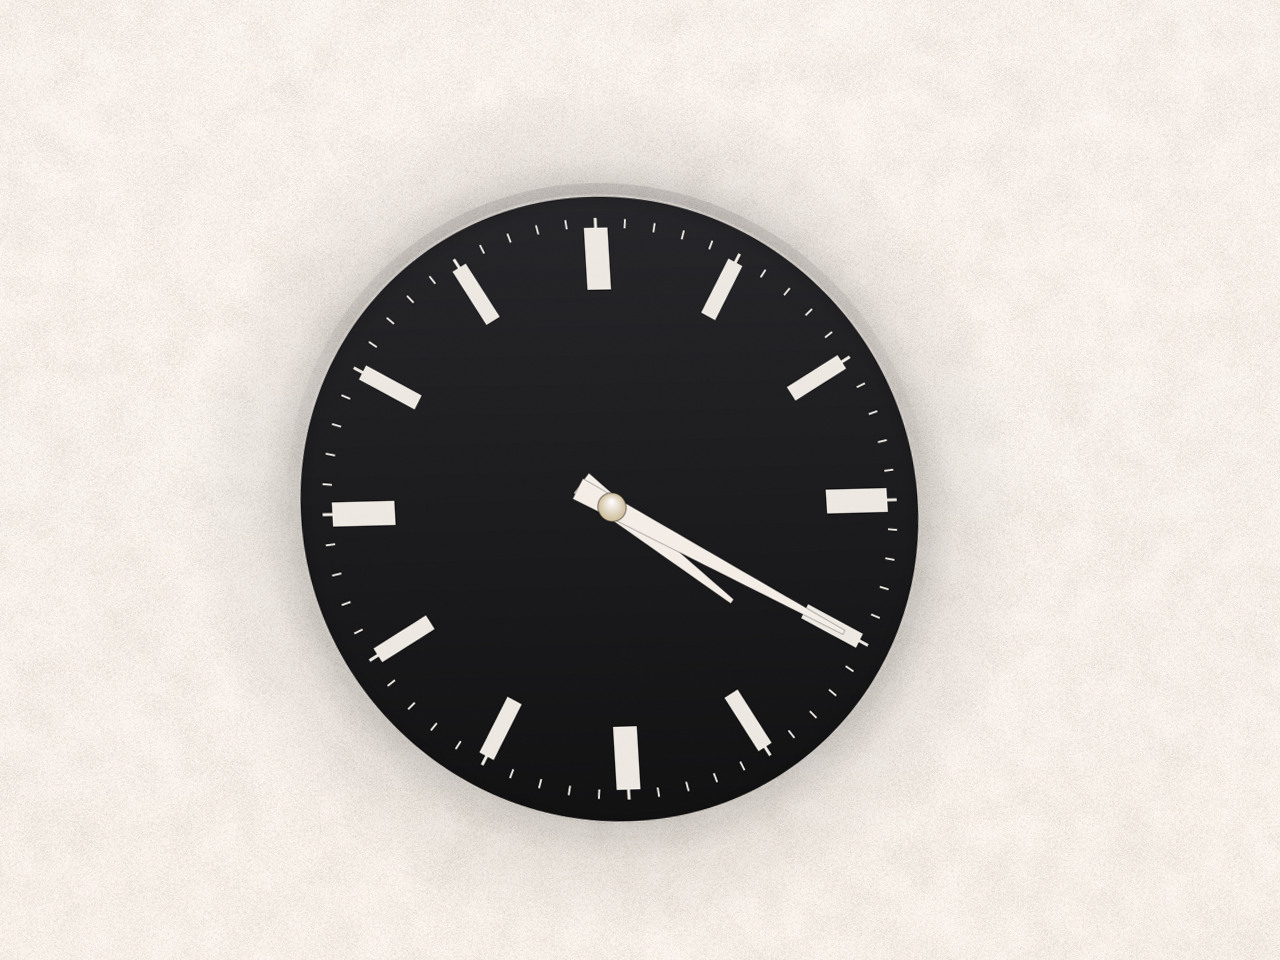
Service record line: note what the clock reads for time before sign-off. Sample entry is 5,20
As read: 4,20
